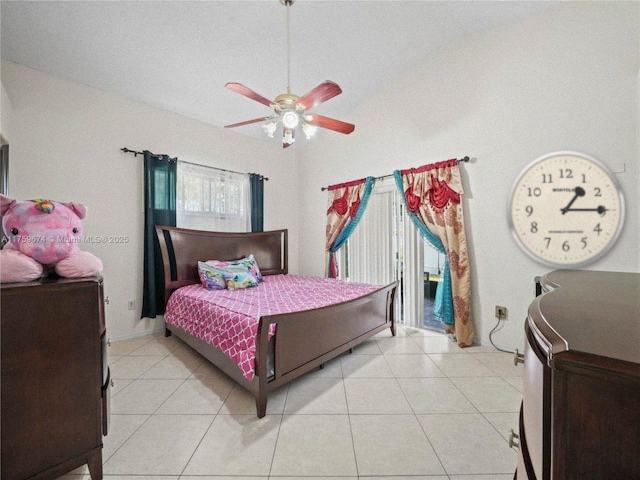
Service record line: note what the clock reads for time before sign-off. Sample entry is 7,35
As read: 1,15
